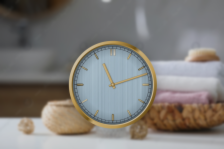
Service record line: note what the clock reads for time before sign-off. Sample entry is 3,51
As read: 11,12
